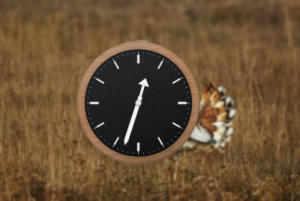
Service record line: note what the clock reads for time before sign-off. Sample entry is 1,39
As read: 12,33
